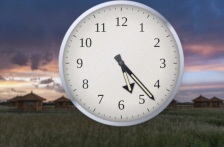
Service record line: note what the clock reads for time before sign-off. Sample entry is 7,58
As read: 5,23
